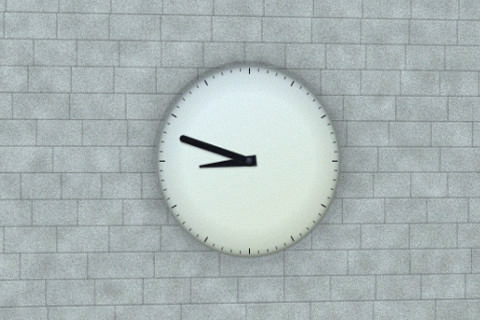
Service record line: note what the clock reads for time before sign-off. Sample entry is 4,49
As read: 8,48
